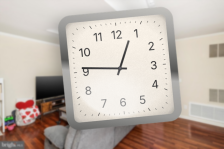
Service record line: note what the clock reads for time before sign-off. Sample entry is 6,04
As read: 12,46
